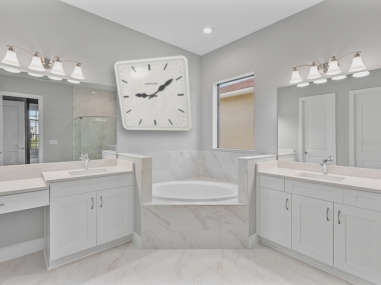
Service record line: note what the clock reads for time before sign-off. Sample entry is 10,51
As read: 9,09
